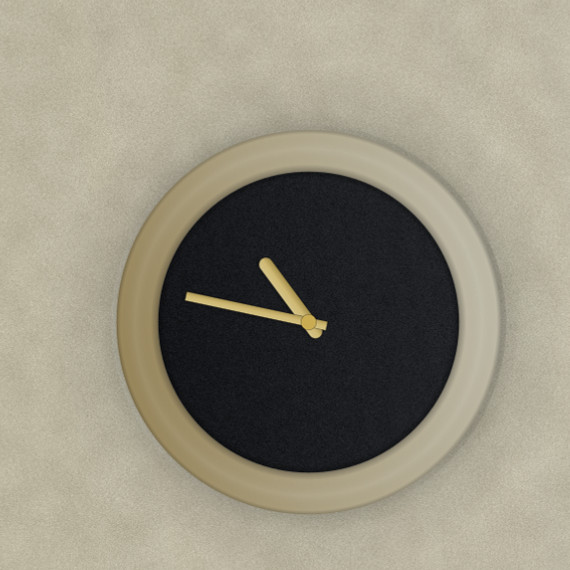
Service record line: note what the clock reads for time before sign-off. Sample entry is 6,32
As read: 10,47
